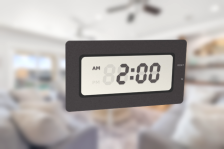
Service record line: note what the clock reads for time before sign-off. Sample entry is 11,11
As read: 2,00
